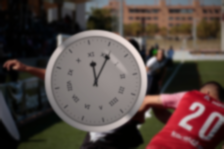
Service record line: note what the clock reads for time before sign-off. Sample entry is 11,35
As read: 11,01
